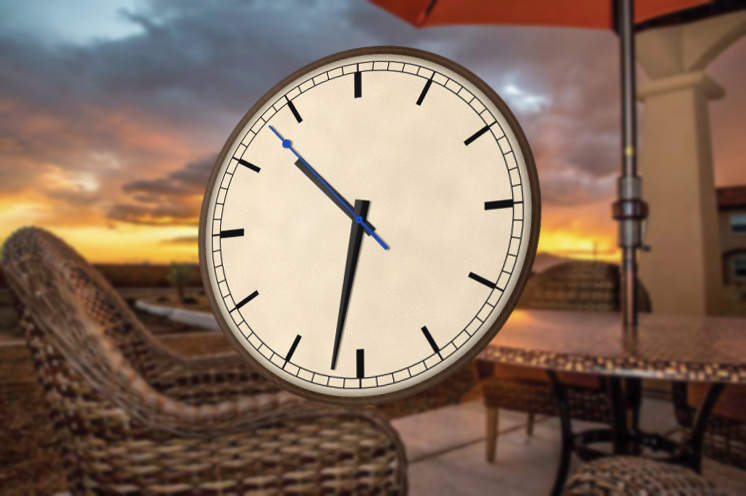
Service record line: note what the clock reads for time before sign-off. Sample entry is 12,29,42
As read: 10,31,53
